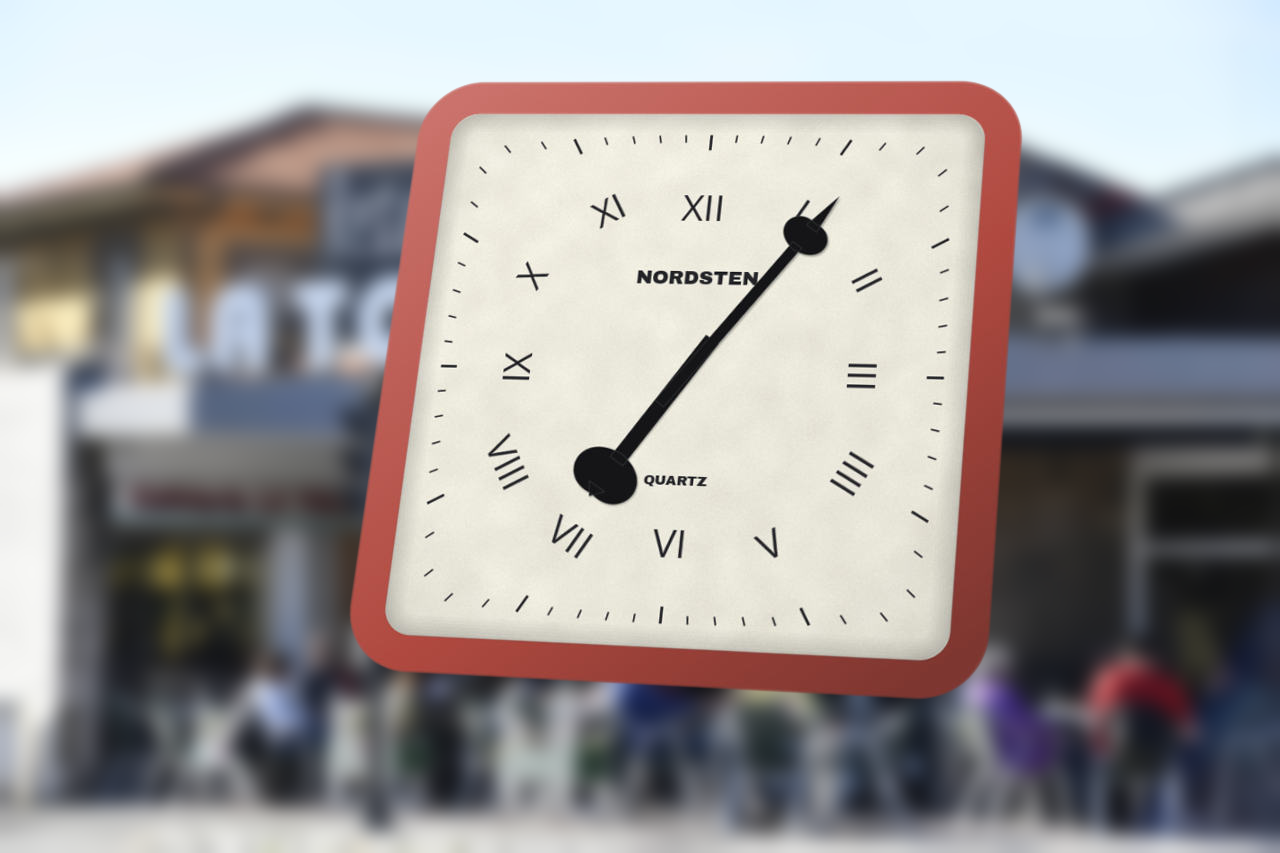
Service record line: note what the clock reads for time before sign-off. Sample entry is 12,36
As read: 7,06
